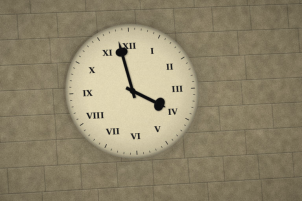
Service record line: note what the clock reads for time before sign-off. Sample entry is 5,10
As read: 3,58
